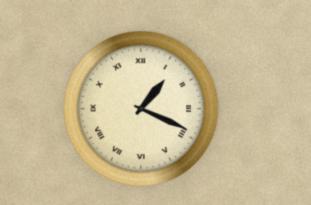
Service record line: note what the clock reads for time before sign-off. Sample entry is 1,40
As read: 1,19
